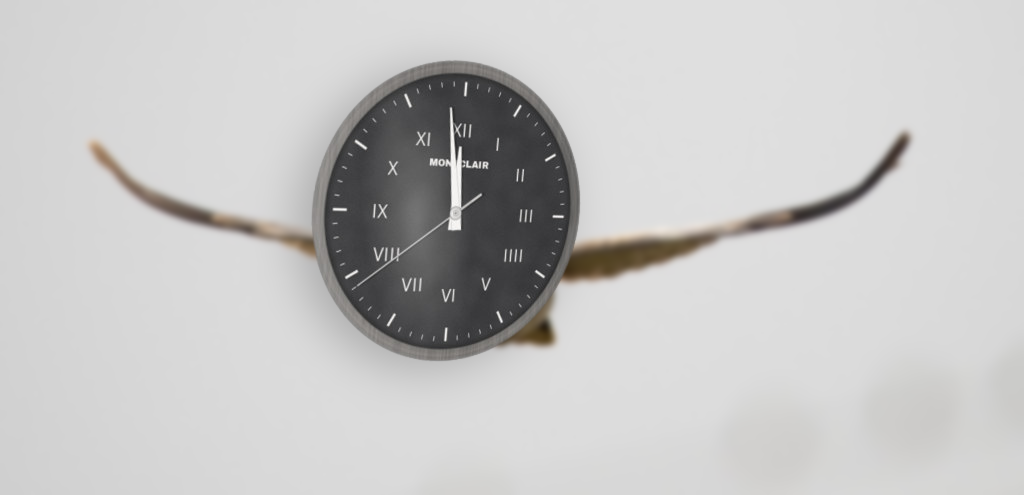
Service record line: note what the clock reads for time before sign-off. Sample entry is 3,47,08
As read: 11,58,39
